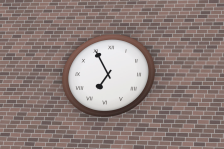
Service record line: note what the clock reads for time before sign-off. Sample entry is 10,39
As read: 6,55
